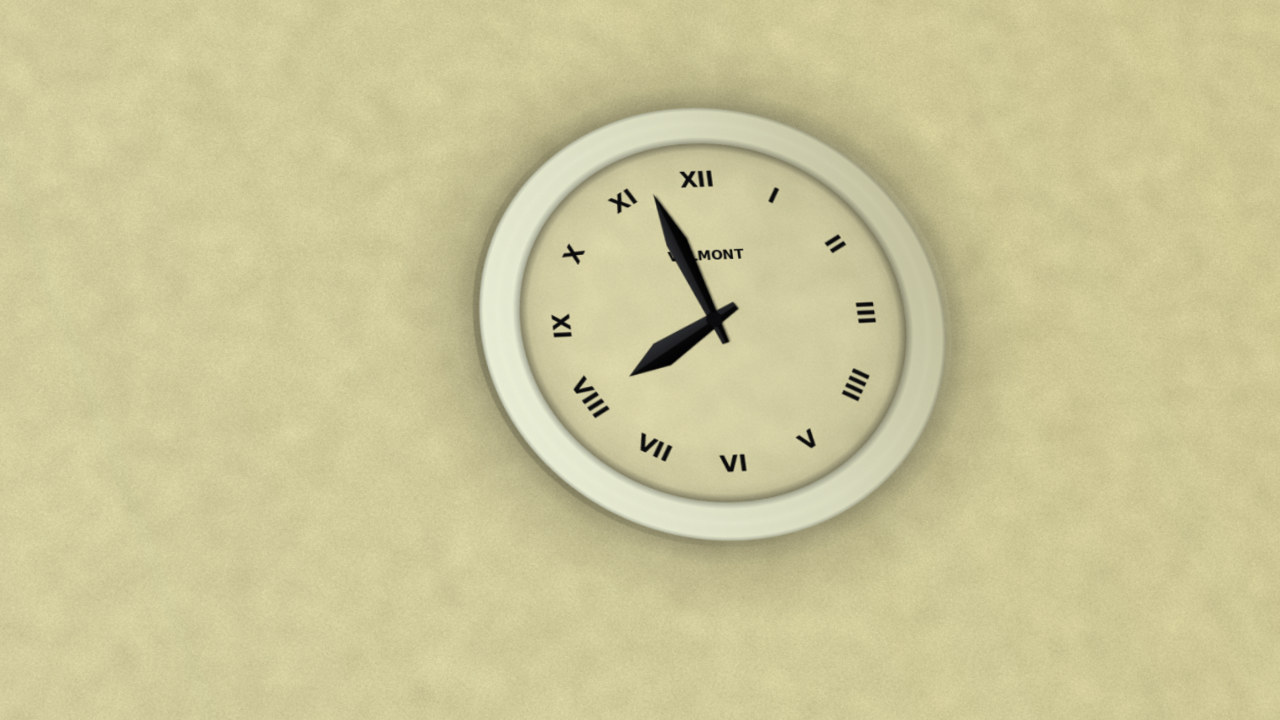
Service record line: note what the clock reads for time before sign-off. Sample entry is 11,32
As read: 7,57
